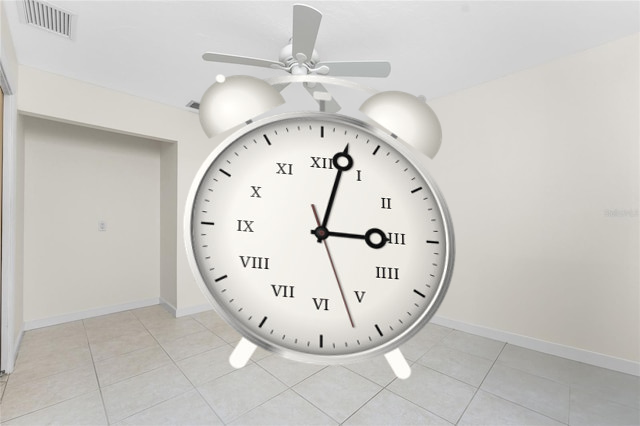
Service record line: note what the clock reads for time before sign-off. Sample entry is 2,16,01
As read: 3,02,27
